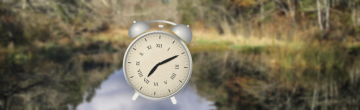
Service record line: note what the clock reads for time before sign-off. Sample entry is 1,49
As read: 7,10
